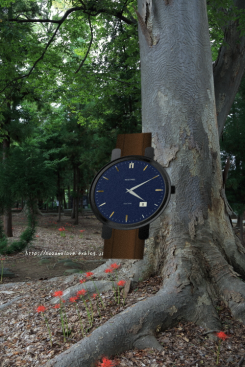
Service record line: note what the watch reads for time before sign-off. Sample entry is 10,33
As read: 4,10
